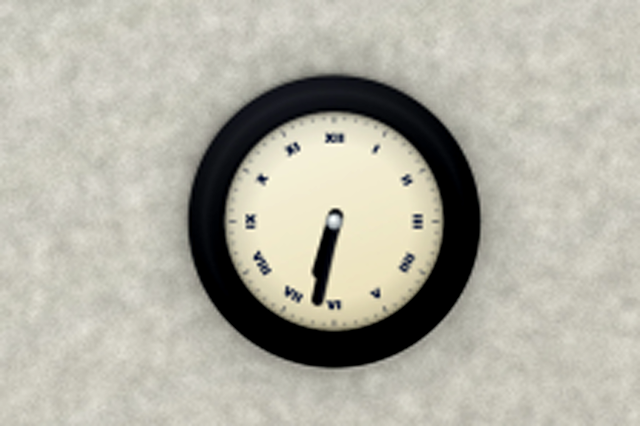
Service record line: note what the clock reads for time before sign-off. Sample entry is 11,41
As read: 6,32
